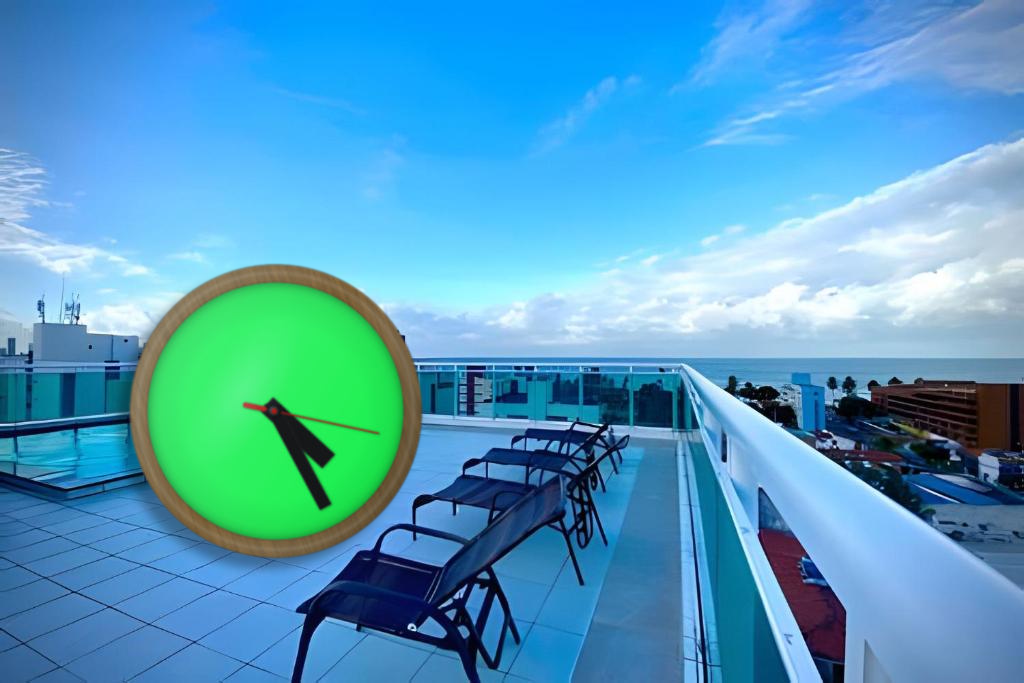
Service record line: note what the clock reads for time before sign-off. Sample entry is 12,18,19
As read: 4,25,17
